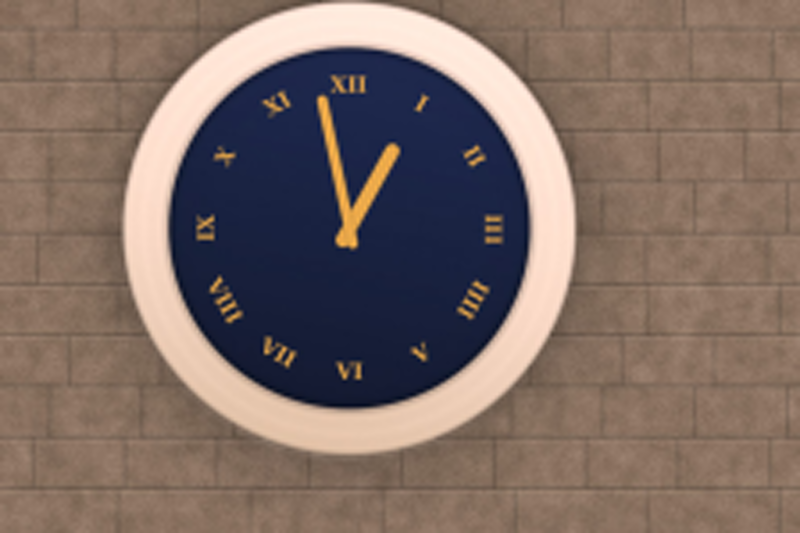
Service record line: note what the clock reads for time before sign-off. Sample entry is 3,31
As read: 12,58
